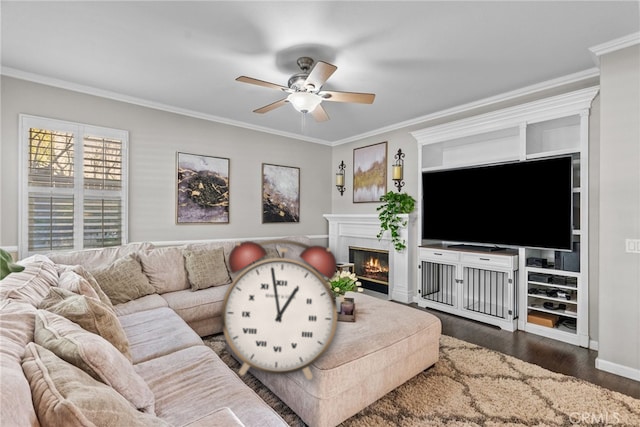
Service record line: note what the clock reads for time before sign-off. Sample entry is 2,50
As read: 12,58
